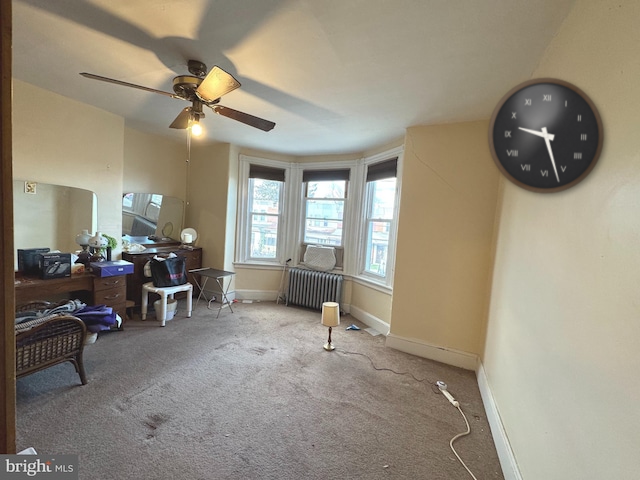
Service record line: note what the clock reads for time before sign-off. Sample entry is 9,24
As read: 9,27
